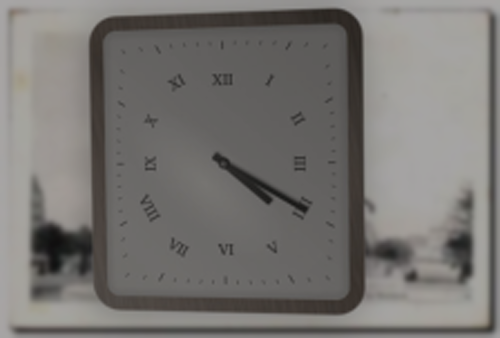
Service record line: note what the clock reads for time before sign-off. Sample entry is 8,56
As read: 4,20
